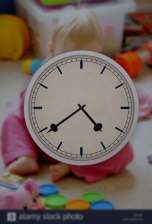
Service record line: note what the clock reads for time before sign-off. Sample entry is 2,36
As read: 4,39
